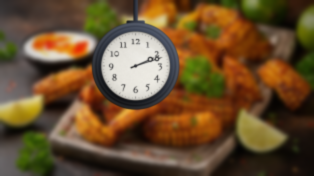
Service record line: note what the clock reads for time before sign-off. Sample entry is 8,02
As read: 2,12
